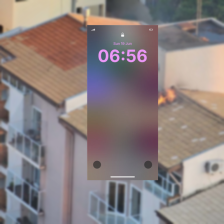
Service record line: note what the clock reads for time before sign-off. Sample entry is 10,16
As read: 6,56
